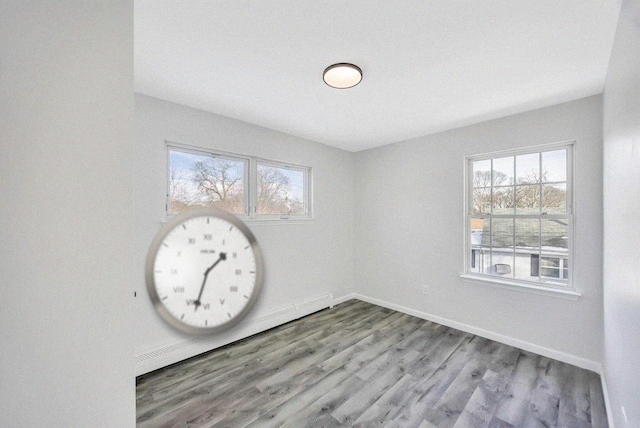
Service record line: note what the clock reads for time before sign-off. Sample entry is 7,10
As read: 1,33
